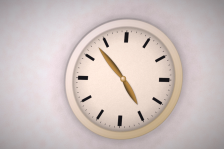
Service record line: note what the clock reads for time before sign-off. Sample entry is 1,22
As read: 4,53
